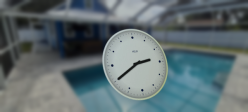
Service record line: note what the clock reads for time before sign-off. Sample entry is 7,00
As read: 2,40
